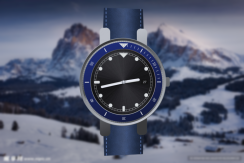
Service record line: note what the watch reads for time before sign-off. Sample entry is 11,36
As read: 2,43
